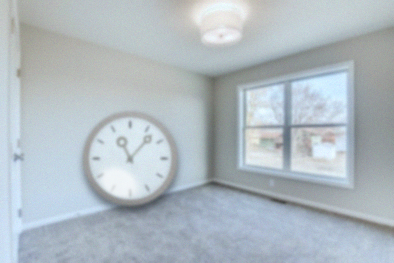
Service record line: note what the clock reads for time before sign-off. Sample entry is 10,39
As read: 11,07
